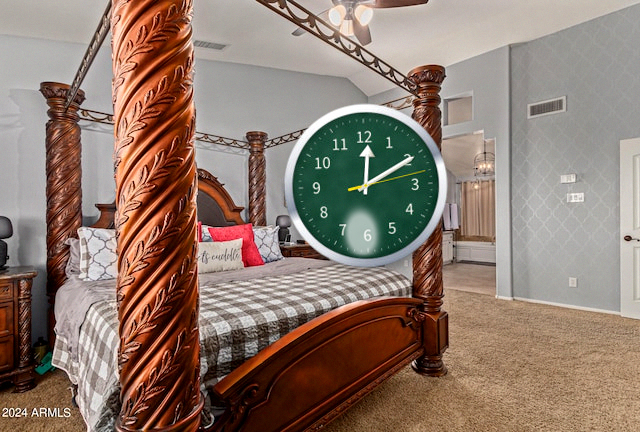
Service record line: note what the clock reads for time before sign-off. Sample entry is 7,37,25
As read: 12,10,13
